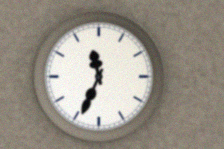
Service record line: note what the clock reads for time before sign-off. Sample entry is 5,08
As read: 11,34
